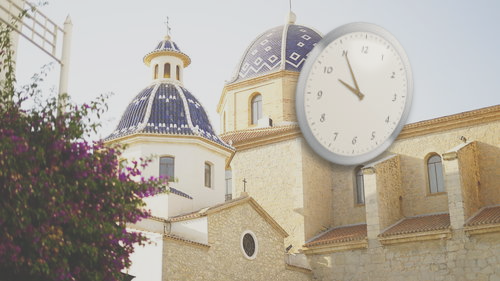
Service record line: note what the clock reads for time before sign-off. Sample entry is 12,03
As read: 9,55
